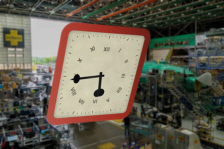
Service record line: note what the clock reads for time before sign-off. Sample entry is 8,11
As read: 5,44
